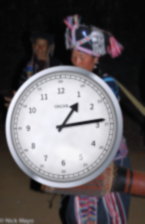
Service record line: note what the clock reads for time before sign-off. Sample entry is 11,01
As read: 1,14
